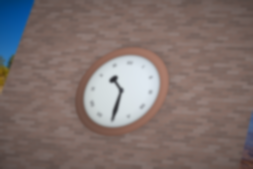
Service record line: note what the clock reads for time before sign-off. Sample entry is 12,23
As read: 10,30
